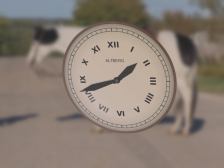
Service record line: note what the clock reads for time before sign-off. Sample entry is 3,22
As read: 1,42
